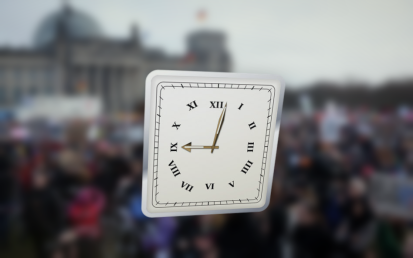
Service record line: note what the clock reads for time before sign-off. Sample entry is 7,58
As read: 9,02
